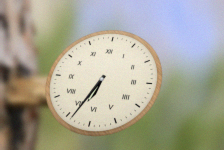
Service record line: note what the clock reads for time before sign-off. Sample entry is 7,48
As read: 6,34
